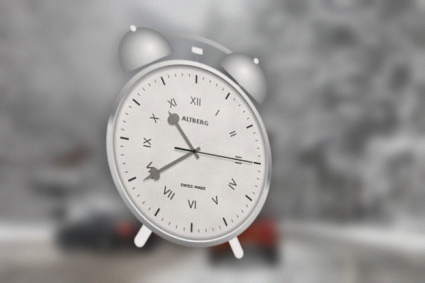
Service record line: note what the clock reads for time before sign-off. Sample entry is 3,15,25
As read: 10,39,15
